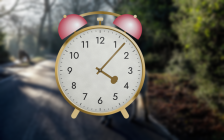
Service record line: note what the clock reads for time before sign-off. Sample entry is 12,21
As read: 4,07
